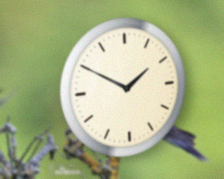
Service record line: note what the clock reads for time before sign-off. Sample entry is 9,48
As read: 1,50
